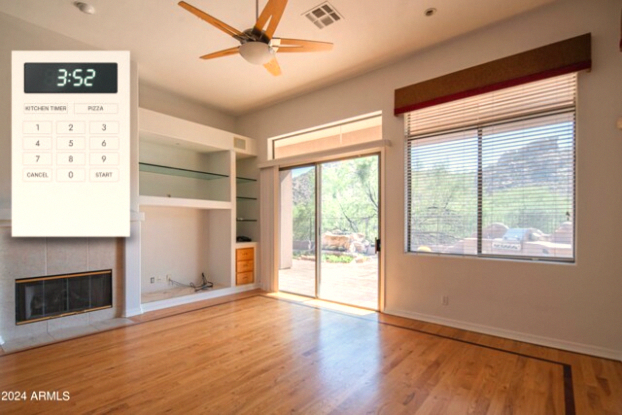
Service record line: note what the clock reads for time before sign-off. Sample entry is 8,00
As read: 3,52
